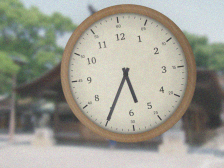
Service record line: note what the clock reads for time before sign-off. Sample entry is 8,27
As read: 5,35
